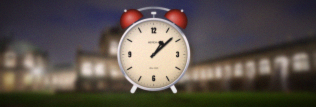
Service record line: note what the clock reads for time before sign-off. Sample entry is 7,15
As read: 1,08
